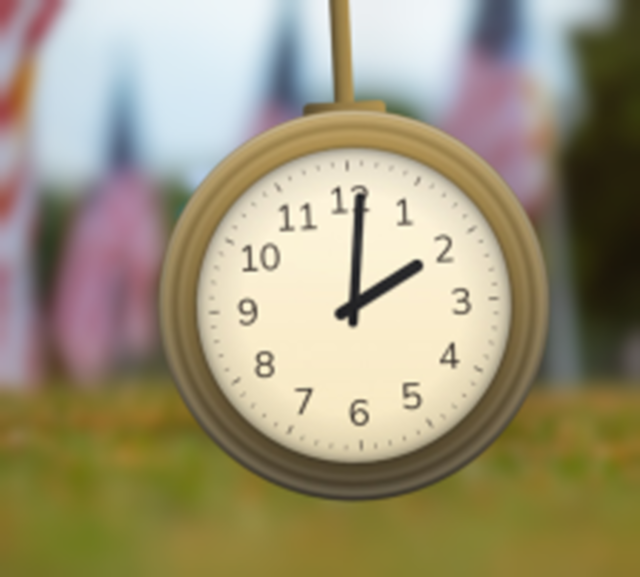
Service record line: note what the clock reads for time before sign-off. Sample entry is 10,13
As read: 2,01
